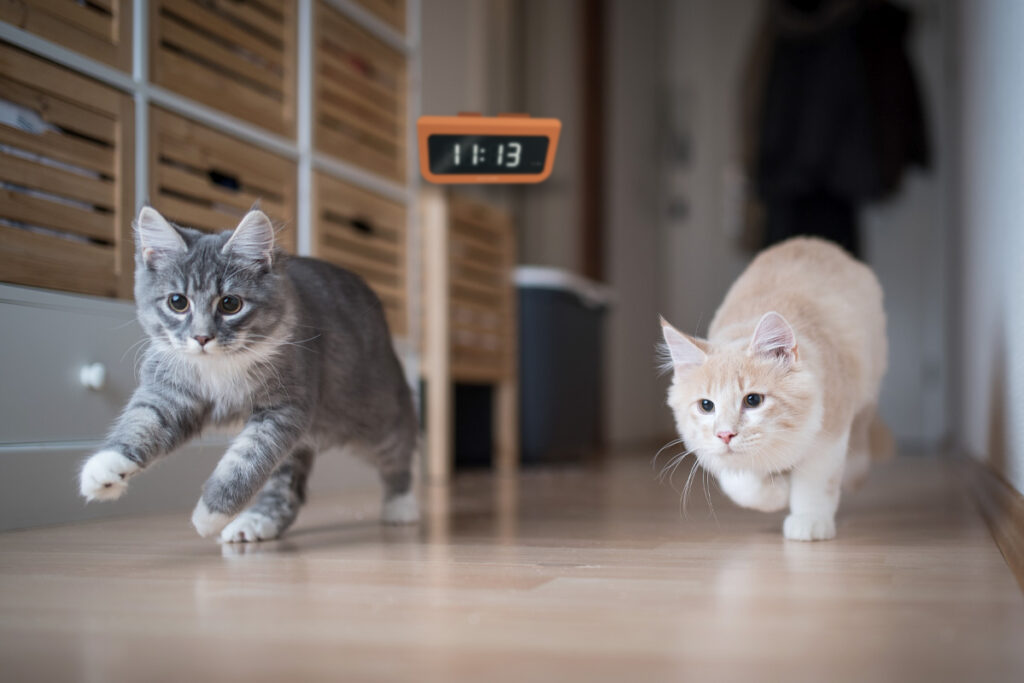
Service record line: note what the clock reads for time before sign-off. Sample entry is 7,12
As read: 11,13
